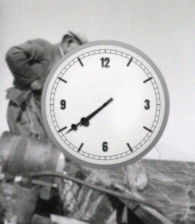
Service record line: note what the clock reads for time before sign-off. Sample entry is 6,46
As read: 7,39
